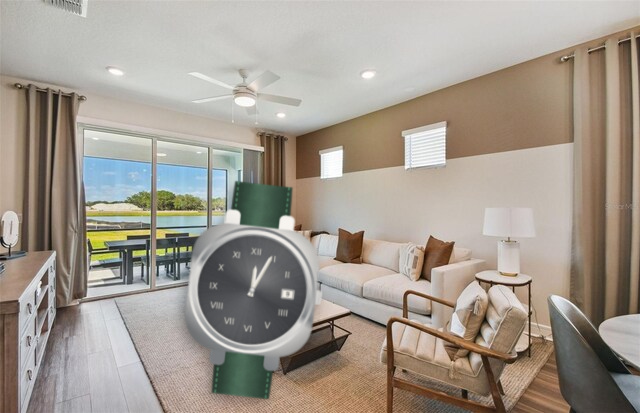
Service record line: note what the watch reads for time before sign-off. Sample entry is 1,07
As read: 12,04
